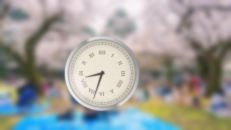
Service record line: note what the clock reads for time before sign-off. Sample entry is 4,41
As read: 8,33
